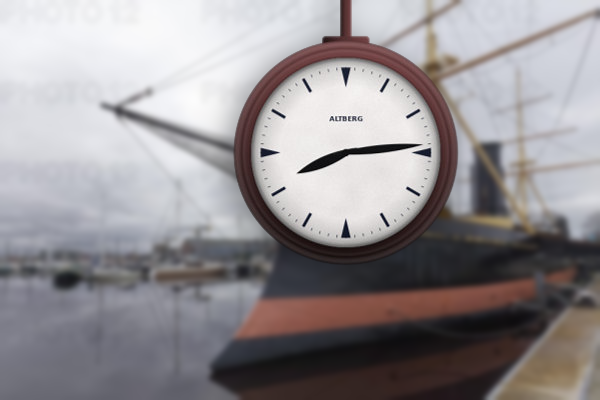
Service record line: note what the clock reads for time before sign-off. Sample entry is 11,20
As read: 8,14
